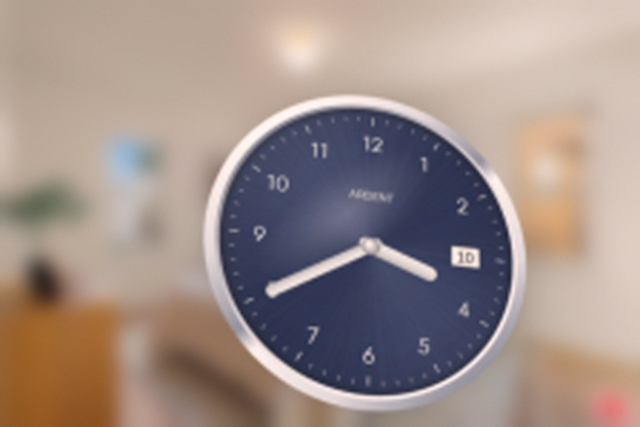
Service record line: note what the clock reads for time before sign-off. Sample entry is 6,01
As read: 3,40
